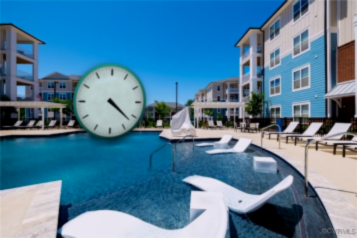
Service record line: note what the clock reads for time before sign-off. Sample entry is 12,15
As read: 4,22
